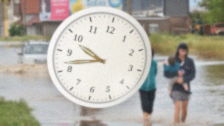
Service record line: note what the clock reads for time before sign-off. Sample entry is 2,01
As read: 9,42
